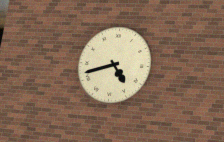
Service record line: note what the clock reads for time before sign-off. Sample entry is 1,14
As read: 4,42
